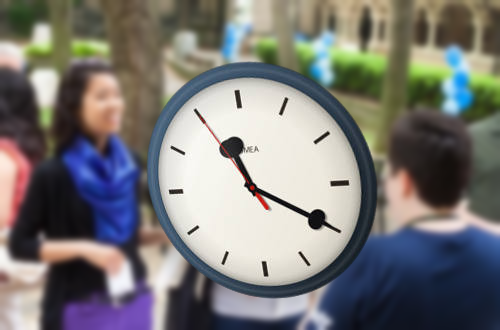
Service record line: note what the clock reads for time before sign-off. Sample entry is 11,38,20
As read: 11,19,55
